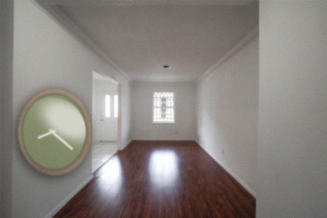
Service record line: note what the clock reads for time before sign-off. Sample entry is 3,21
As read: 8,21
